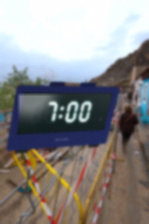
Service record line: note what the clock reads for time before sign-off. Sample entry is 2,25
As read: 7,00
